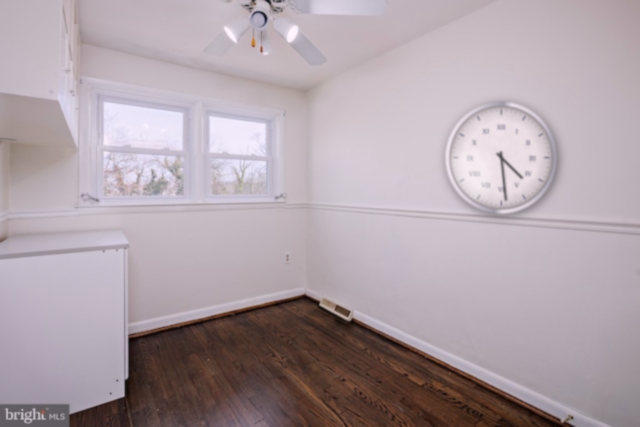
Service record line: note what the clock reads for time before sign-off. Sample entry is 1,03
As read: 4,29
